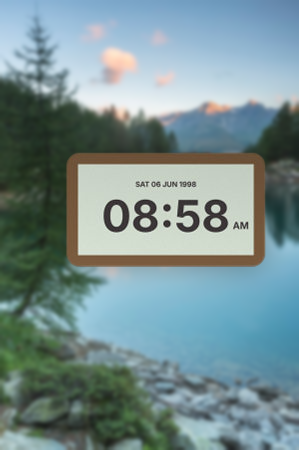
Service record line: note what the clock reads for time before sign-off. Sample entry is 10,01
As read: 8,58
